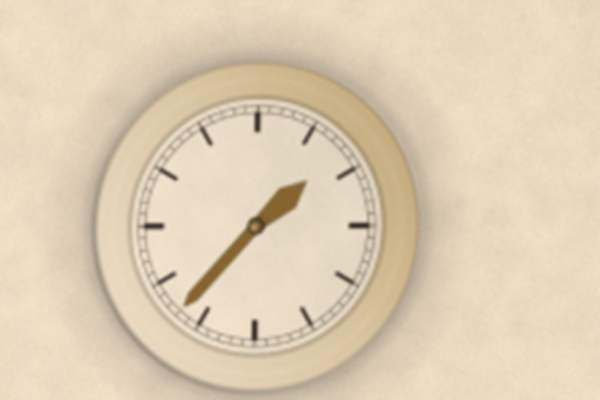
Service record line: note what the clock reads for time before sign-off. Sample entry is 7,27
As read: 1,37
